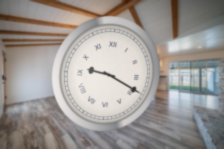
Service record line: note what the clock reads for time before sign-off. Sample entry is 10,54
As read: 9,19
